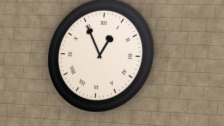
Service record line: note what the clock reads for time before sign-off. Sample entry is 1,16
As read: 12,55
